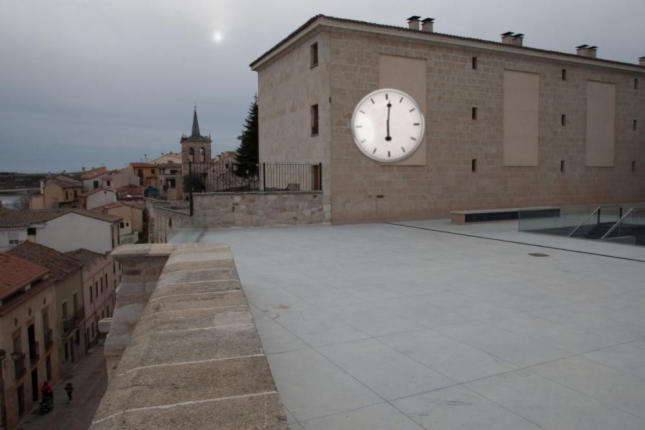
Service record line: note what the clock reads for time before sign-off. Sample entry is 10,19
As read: 6,01
